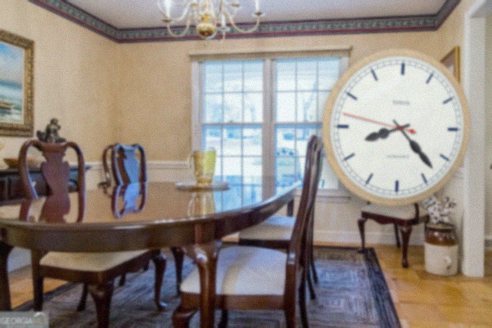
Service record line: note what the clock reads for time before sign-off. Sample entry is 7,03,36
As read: 8,22,47
